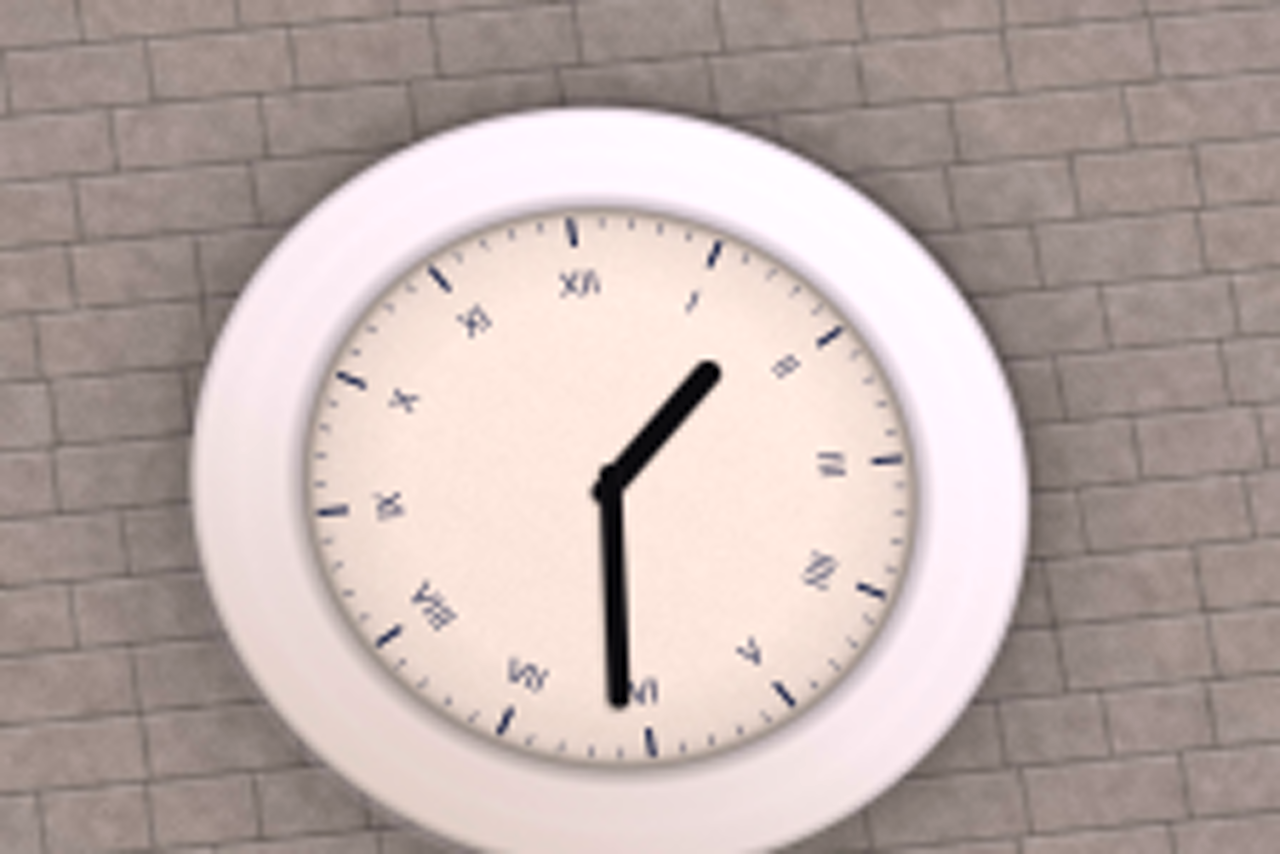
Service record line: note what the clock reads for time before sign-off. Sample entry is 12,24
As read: 1,31
